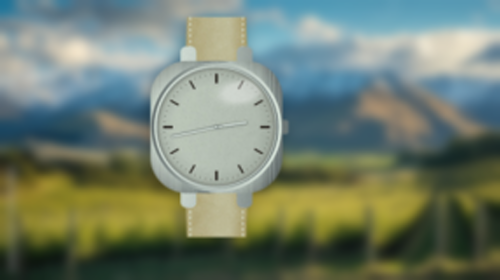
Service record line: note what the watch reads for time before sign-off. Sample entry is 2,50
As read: 2,43
